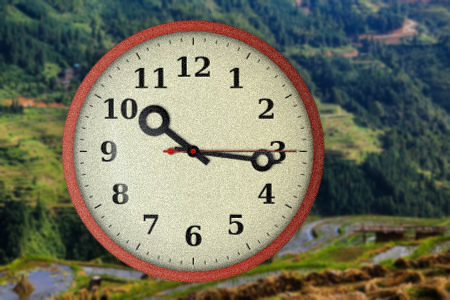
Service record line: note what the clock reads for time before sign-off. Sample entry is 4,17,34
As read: 10,16,15
